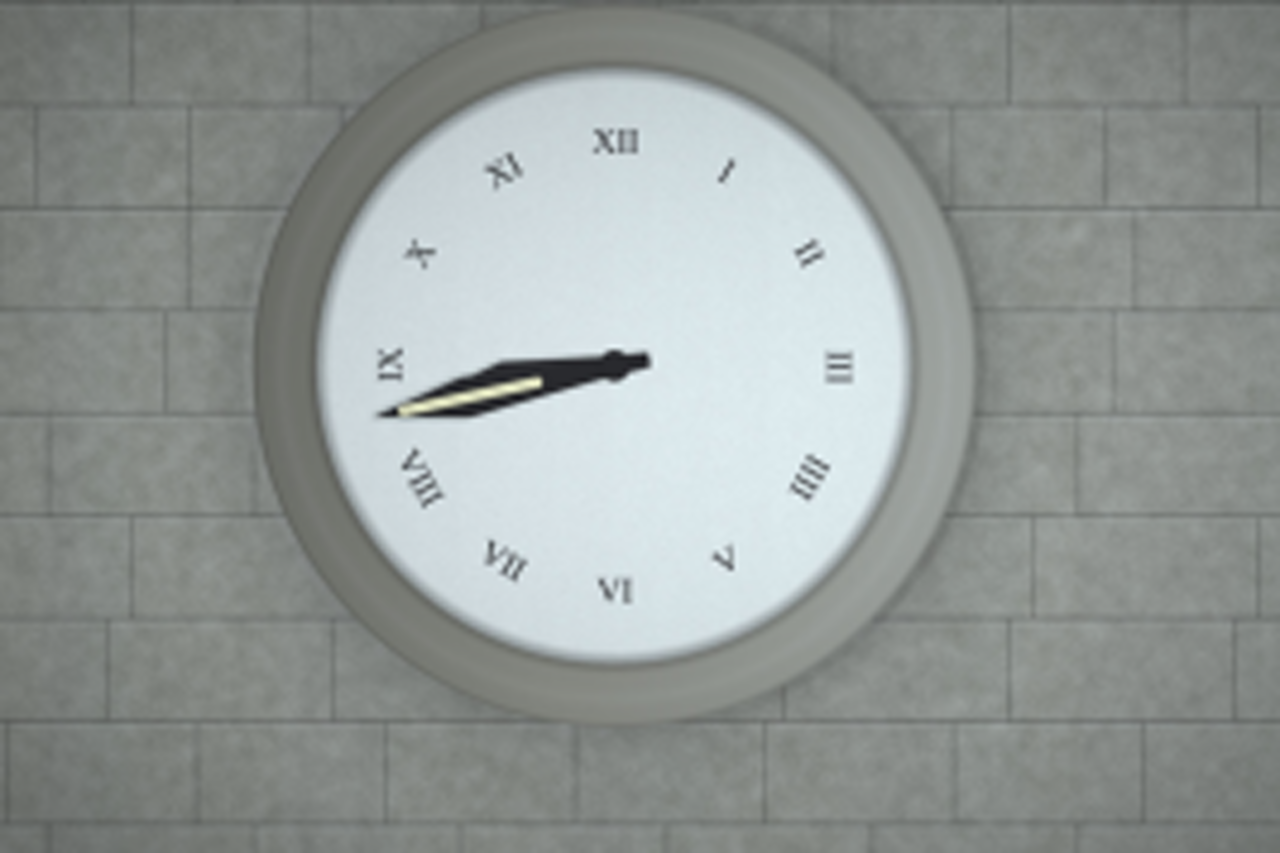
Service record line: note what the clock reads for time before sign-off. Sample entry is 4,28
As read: 8,43
